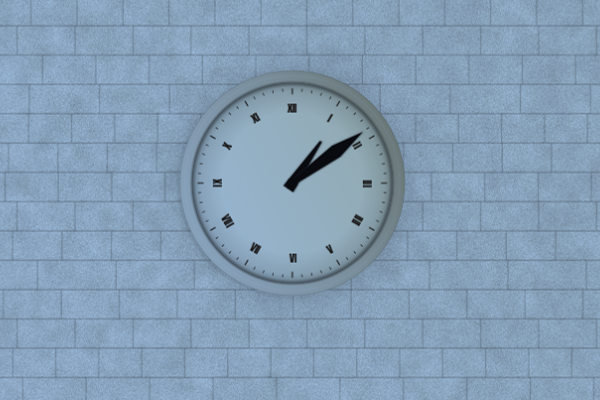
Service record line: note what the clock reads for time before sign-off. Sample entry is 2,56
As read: 1,09
